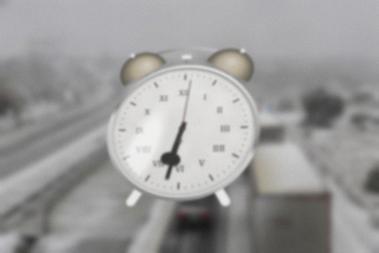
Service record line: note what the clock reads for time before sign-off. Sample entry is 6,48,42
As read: 6,32,01
